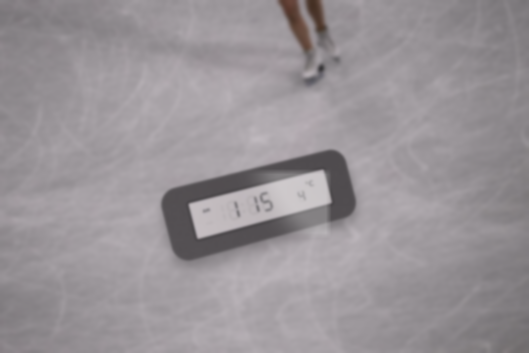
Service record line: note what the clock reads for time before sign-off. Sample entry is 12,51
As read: 1,15
